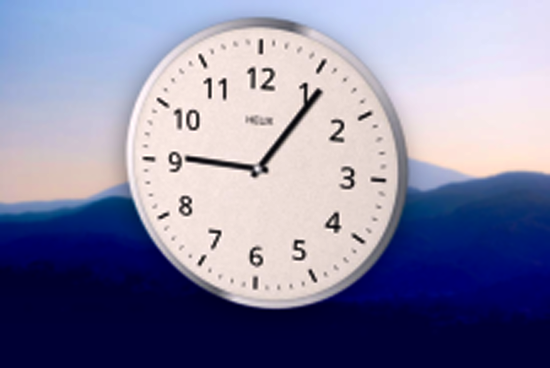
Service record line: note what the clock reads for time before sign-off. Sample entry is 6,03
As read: 9,06
